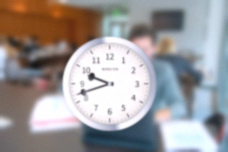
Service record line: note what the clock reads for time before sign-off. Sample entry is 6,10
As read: 9,42
